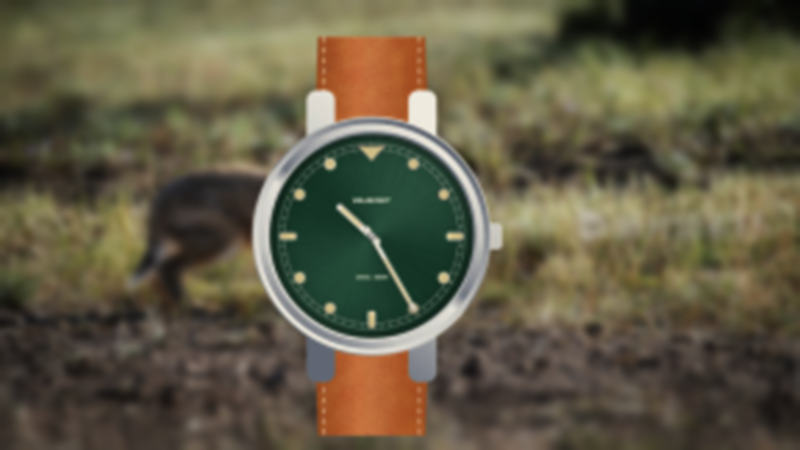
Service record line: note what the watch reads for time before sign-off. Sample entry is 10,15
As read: 10,25
